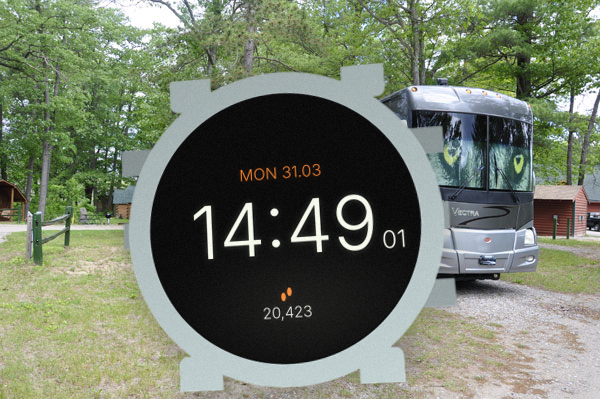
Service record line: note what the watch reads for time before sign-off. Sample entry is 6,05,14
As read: 14,49,01
